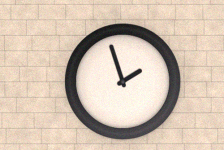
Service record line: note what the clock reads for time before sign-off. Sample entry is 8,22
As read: 1,57
